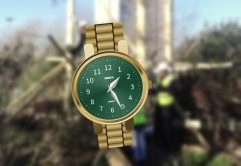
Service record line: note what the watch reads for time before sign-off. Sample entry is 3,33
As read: 1,26
